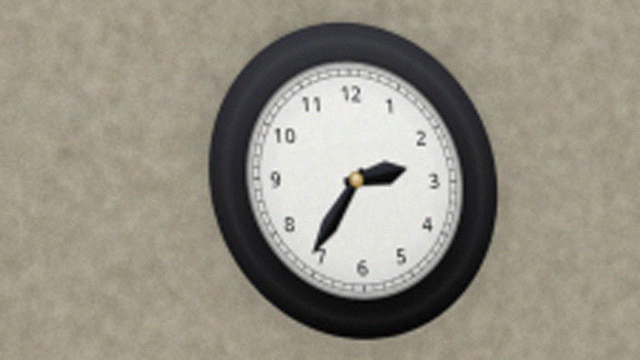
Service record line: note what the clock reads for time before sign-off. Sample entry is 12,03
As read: 2,36
